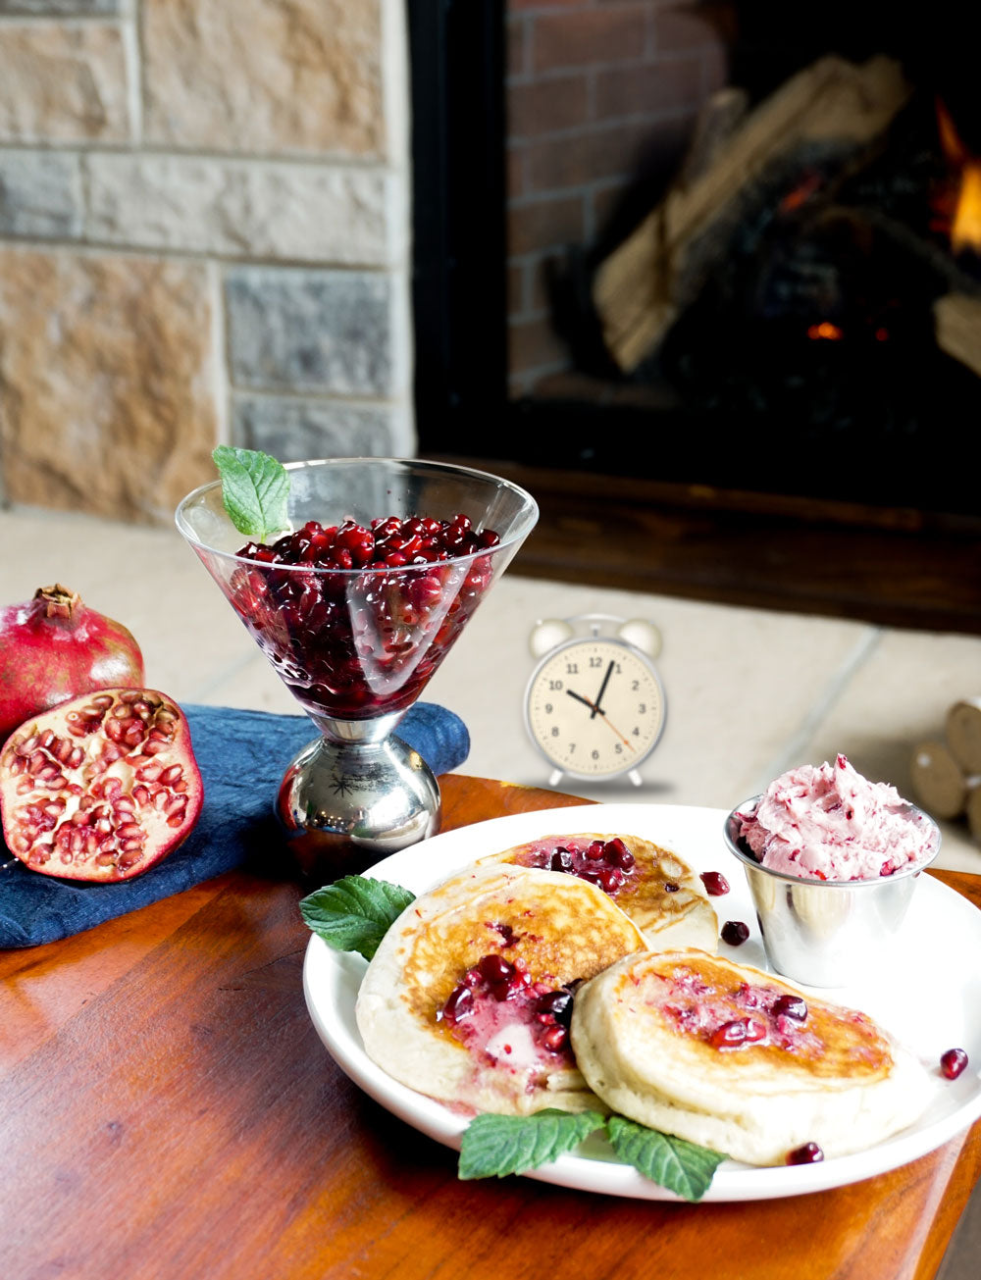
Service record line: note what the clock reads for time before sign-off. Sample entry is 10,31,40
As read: 10,03,23
